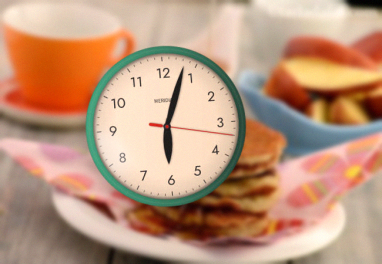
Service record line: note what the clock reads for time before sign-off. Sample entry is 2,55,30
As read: 6,03,17
